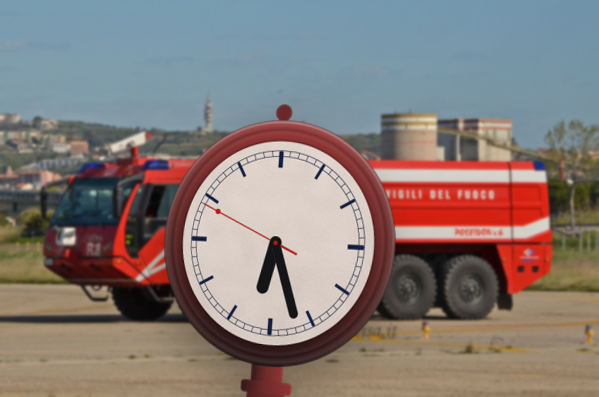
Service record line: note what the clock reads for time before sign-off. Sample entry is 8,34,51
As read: 6,26,49
